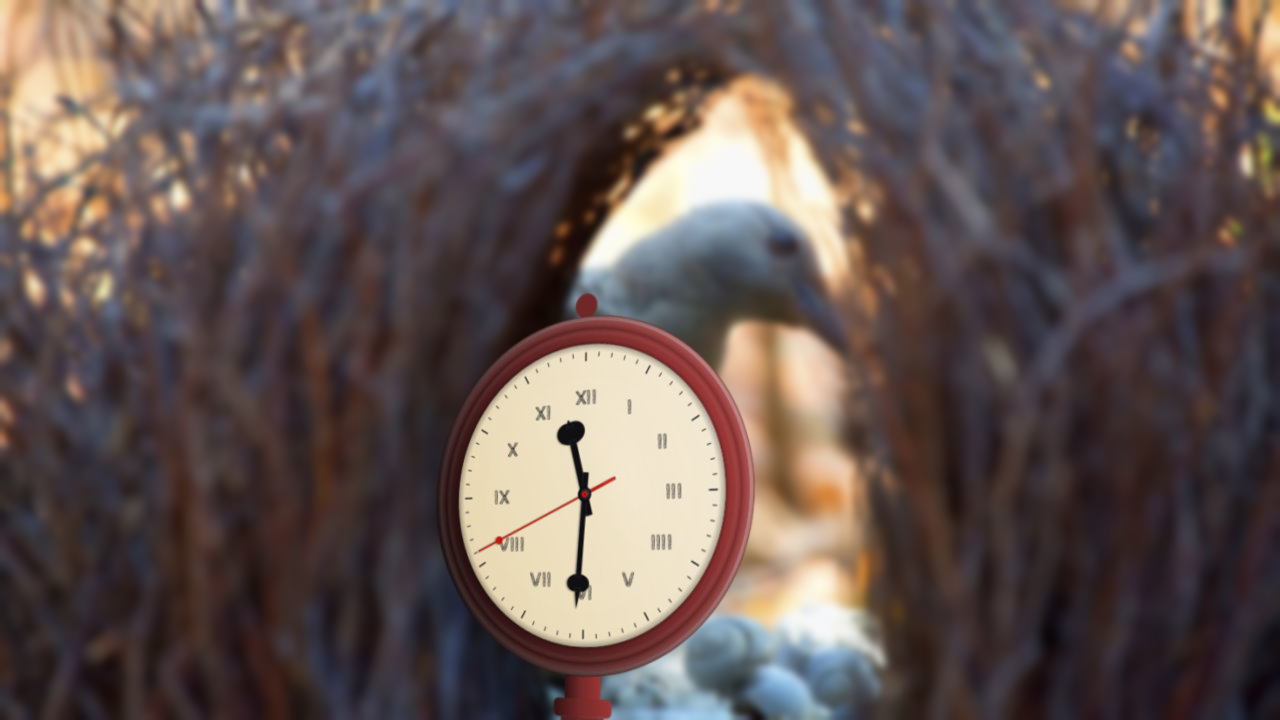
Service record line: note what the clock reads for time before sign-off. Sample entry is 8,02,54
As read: 11,30,41
